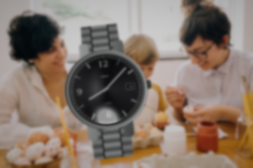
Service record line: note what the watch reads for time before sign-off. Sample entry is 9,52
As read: 8,08
